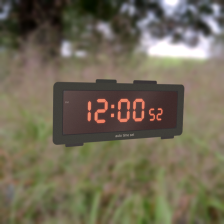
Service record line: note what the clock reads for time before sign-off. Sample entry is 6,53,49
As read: 12,00,52
